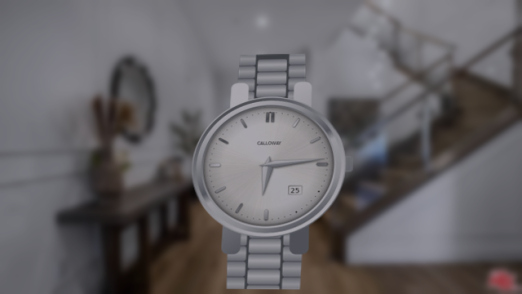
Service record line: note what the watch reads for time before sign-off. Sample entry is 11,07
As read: 6,14
